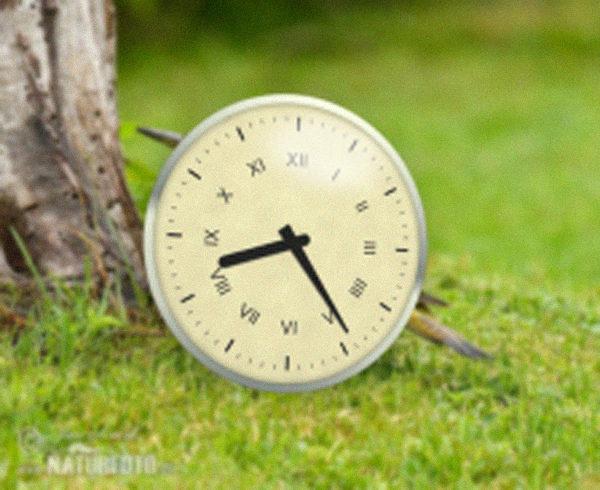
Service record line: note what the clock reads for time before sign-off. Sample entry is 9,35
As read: 8,24
